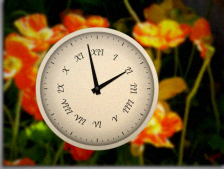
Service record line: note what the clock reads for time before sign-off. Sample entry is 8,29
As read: 1,58
